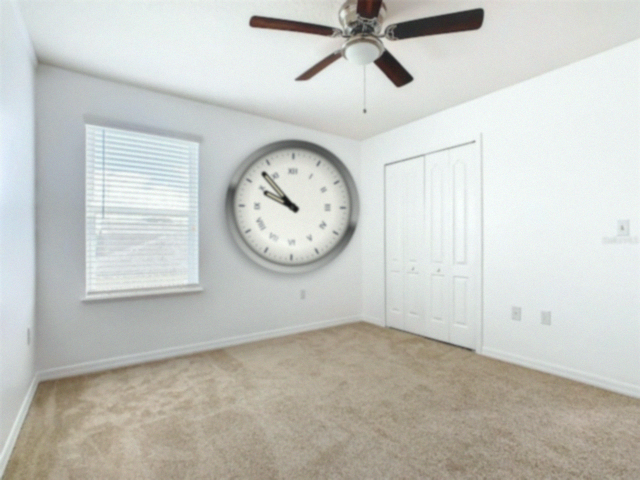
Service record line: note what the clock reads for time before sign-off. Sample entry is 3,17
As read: 9,53
